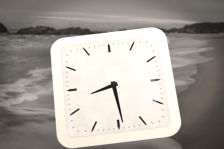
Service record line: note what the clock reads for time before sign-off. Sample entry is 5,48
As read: 8,29
